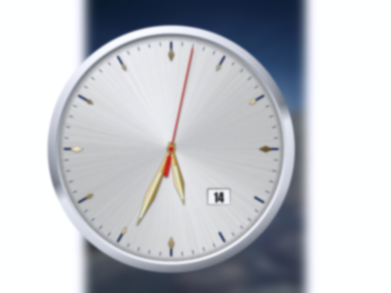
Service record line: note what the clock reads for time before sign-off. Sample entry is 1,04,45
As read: 5,34,02
